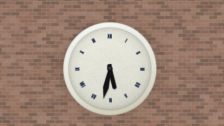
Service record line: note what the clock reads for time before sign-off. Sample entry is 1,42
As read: 5,32
